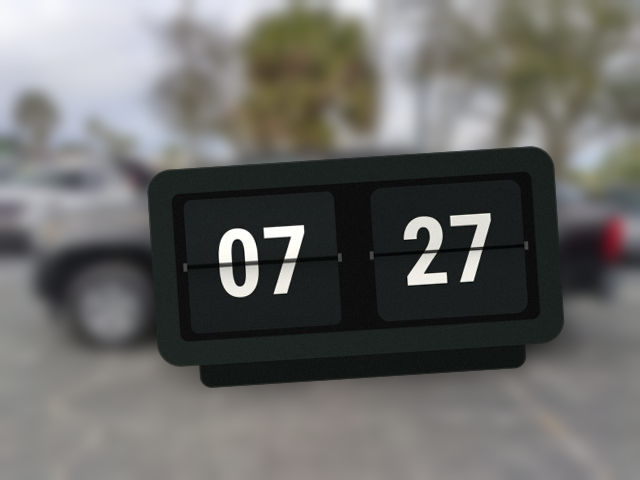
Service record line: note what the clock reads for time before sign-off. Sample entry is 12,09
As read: 7,27
